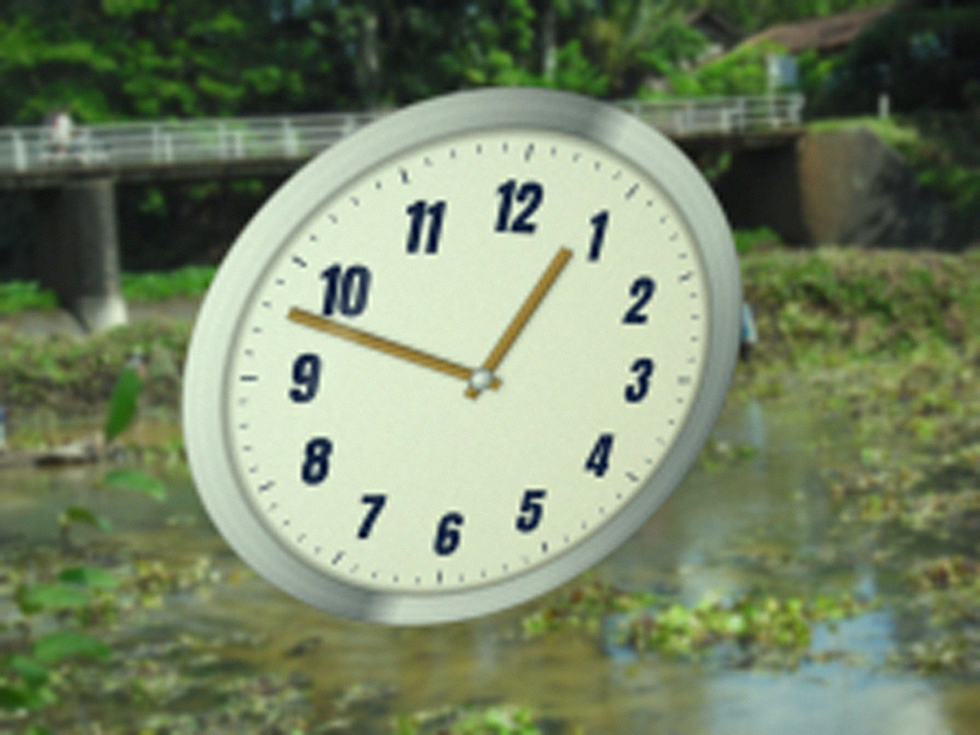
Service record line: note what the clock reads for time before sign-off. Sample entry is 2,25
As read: 12,48
